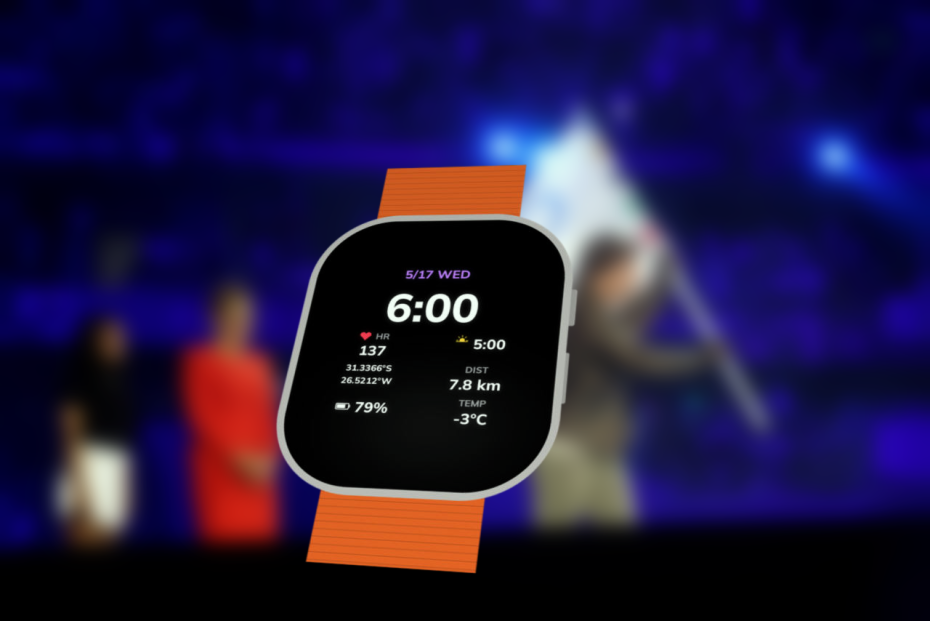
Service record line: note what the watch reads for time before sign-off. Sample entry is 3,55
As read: 6,00
